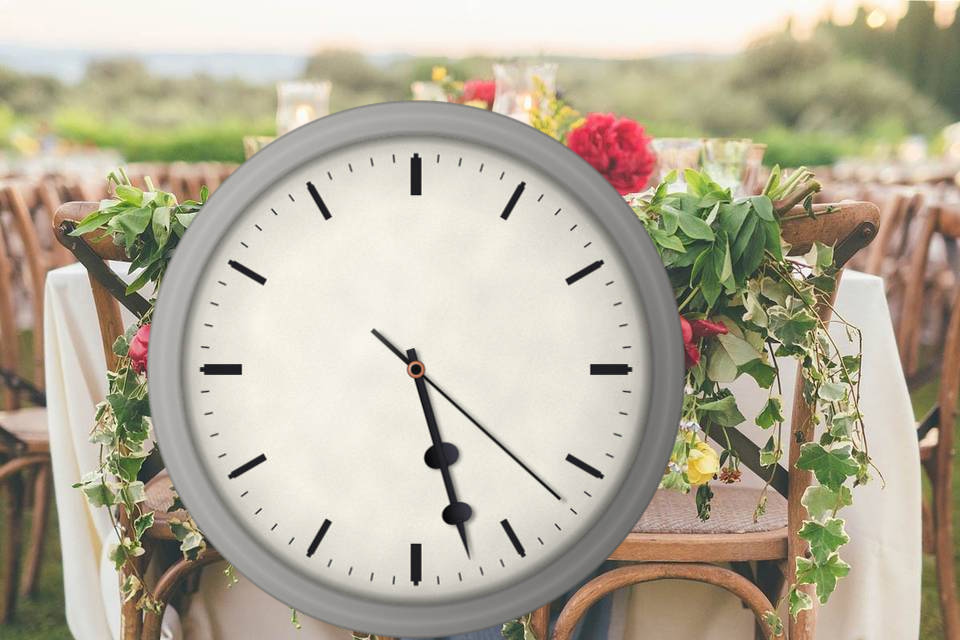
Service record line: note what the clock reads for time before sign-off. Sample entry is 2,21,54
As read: 5,27,22
